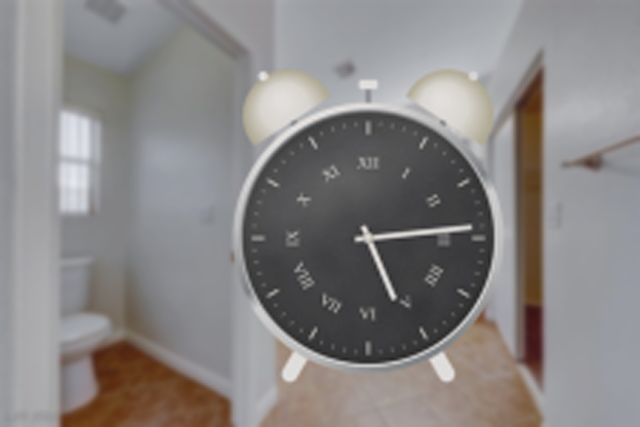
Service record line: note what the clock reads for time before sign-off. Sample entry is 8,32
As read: 5,14
